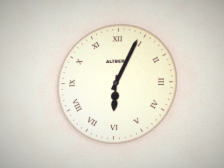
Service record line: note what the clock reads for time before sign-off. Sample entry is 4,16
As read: 6,04
